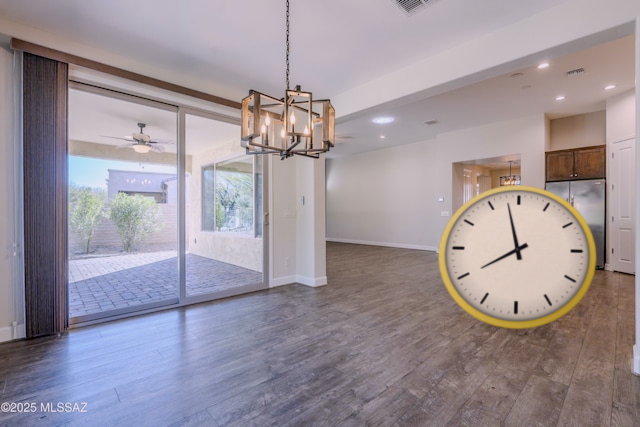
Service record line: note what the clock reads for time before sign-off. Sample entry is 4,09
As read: 7,58
